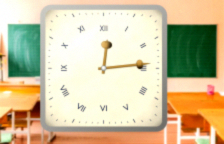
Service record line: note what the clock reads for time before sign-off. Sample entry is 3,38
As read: 12,14
